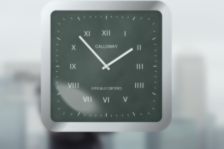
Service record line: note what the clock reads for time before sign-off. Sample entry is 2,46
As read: 1,53
